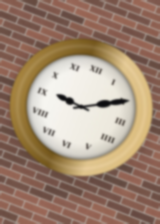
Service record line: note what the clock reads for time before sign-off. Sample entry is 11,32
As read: 9,10
